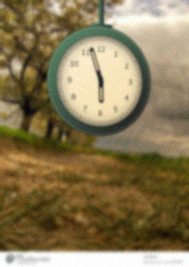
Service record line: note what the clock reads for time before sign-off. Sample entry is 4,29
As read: 5,57
